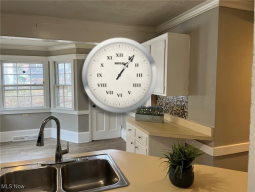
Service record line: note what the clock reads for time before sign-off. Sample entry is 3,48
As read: 1,06
